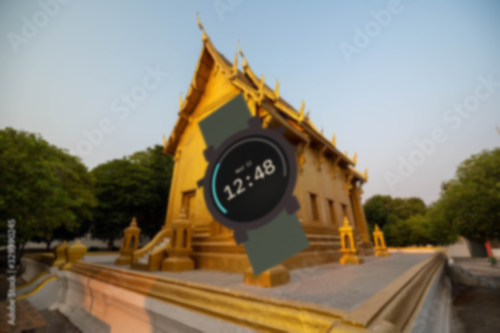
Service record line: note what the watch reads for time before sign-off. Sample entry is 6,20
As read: 12,48
